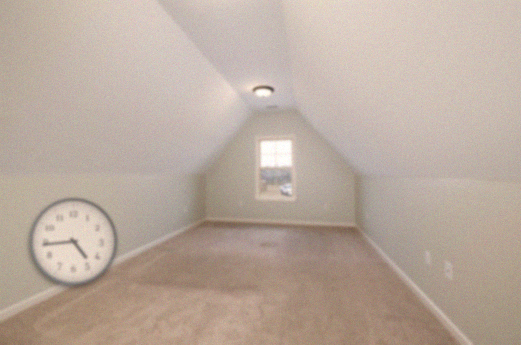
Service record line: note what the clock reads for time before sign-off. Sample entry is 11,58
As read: 4,44
